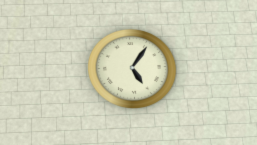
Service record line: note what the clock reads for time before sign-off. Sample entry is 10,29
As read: 5,06
